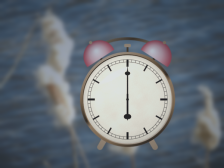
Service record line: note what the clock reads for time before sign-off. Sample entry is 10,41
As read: 6,00
